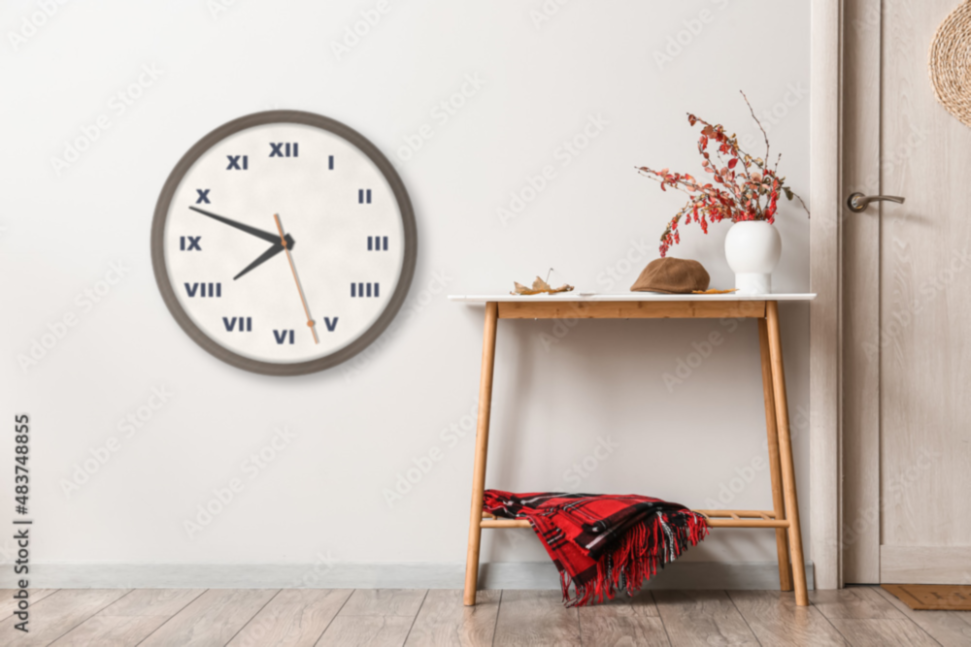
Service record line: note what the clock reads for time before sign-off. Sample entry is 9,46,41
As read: 7,48,27
